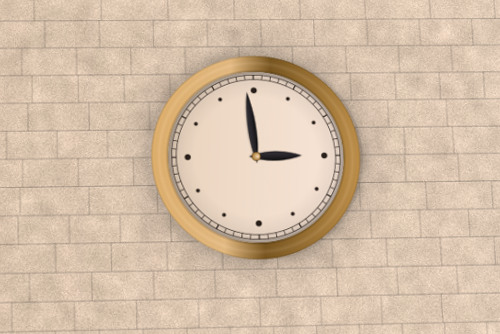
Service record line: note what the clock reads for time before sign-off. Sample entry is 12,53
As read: 2,59
